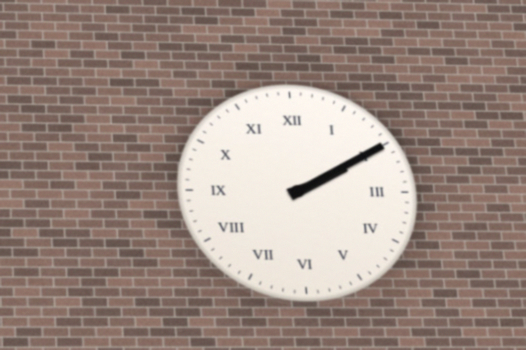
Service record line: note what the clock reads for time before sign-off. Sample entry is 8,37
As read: 2,10
